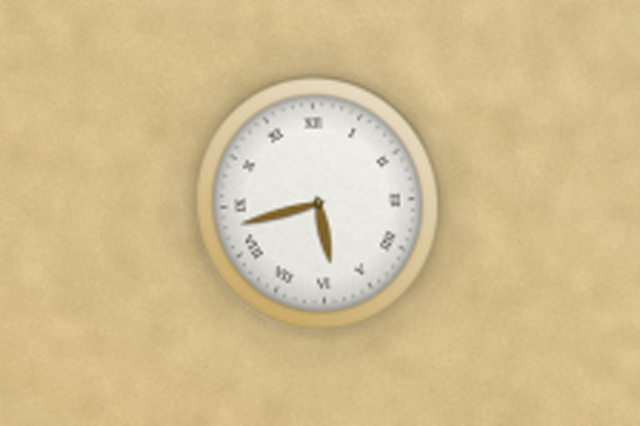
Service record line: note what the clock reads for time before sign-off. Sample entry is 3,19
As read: 5,43
